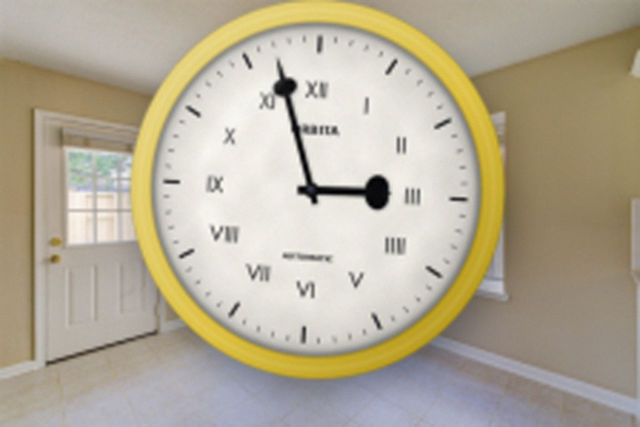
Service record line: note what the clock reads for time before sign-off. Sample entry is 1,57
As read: 2,57
